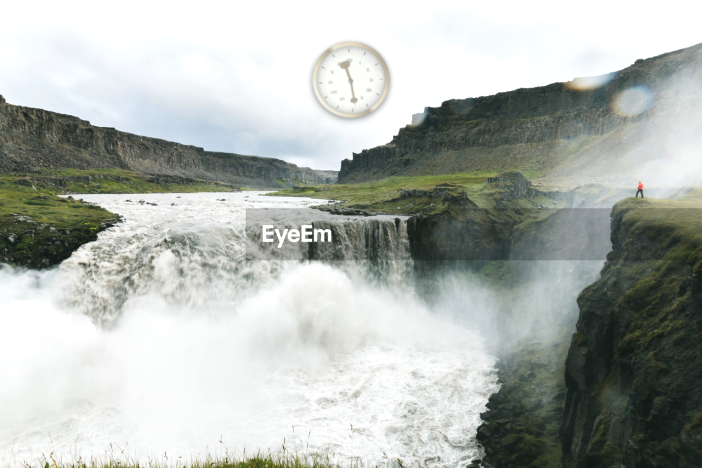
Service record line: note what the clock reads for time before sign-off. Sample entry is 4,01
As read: 11,29
